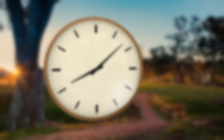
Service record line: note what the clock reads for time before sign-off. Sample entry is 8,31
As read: 8,08
